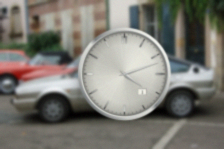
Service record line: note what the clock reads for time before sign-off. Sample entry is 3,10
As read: 4,12
